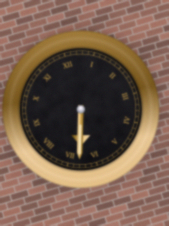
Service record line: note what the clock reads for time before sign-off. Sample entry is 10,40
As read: 6,33
